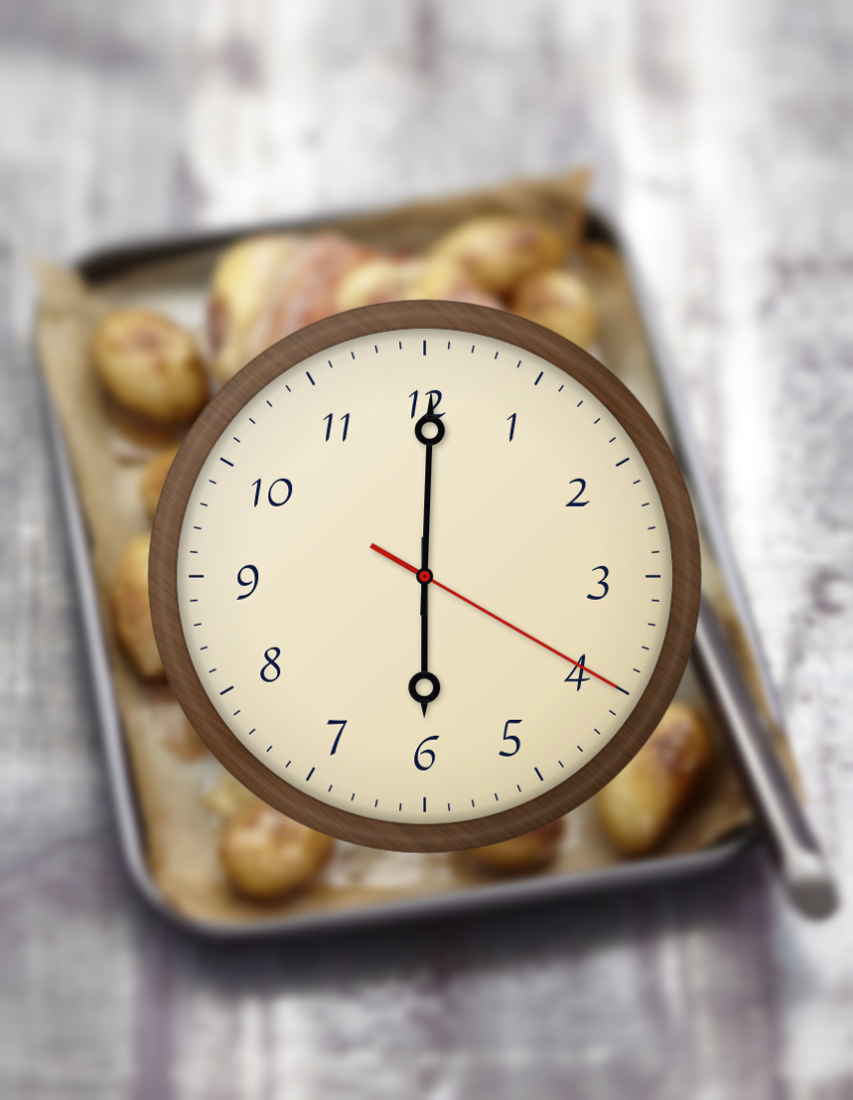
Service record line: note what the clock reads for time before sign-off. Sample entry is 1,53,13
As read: 6,00,20
